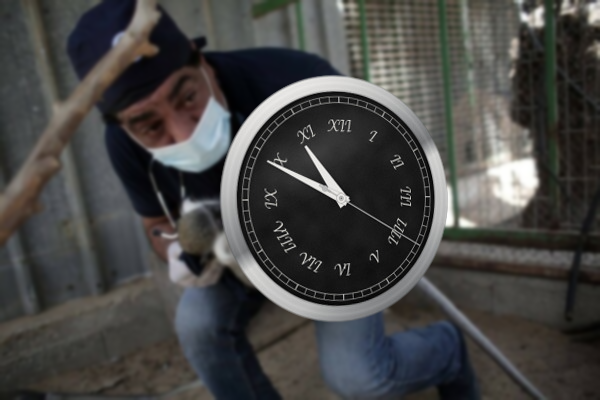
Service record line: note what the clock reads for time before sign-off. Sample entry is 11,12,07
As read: 10,49,20
